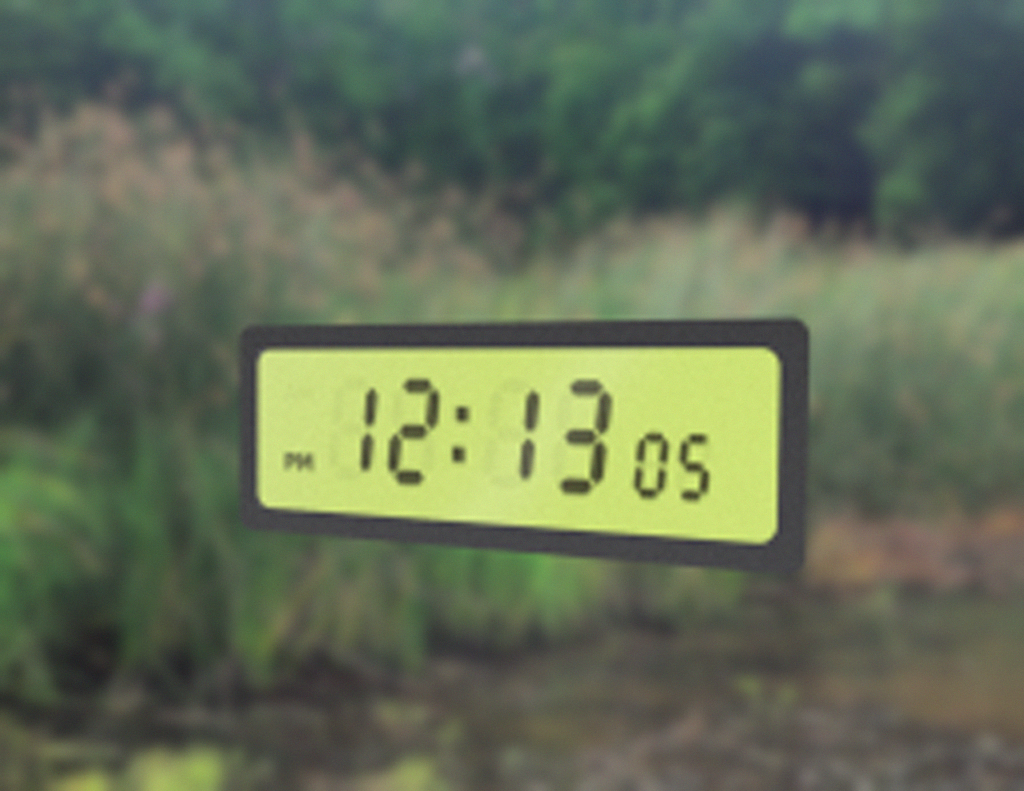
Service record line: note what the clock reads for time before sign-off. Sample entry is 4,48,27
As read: 12,13,05
